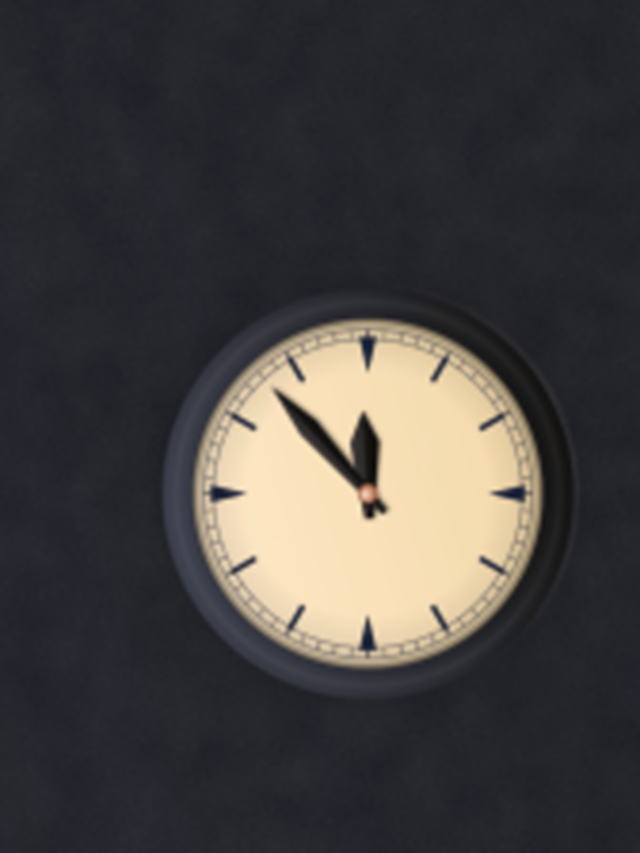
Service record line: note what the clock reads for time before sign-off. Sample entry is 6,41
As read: 11,53
